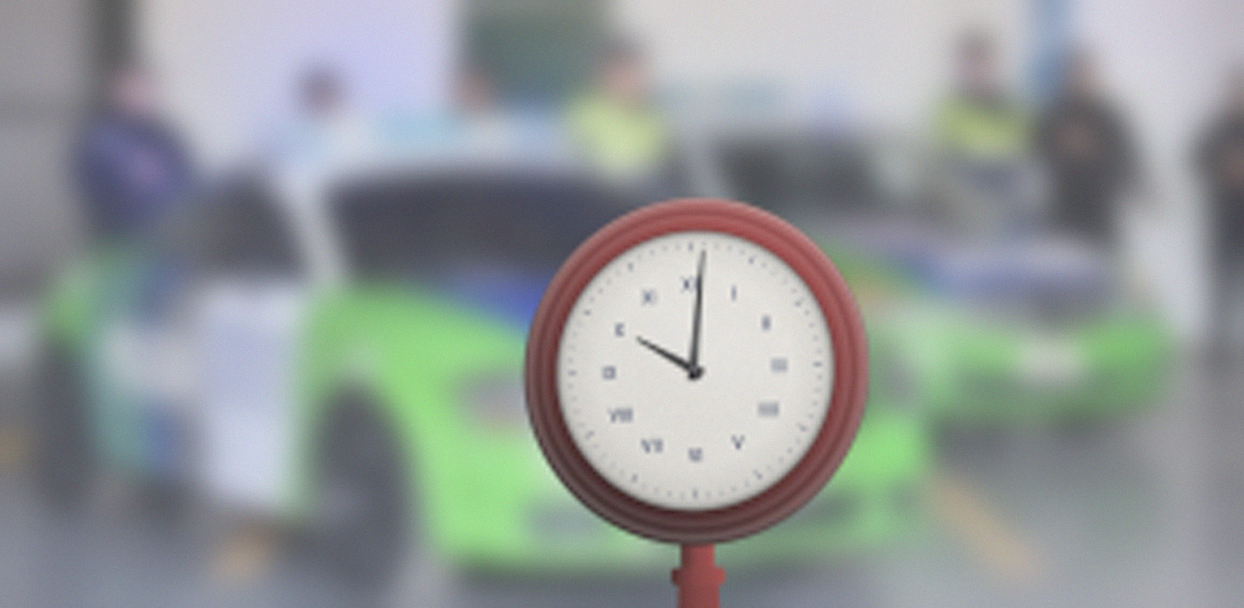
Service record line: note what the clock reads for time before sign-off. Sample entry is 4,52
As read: 10,01
